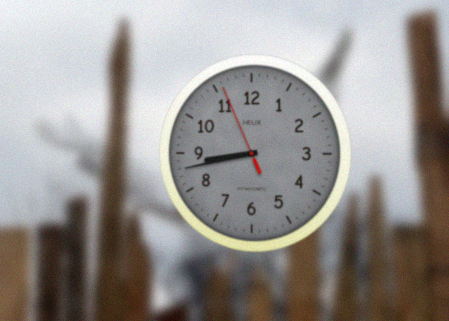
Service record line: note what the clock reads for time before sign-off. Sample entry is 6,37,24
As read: 8,42,56
